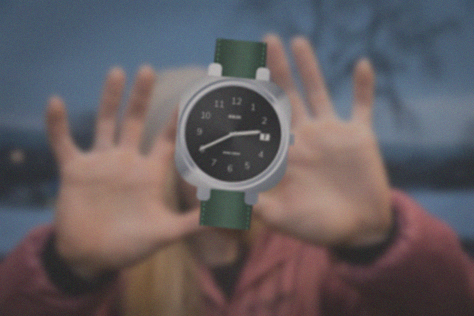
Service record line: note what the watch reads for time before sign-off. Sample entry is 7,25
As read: 2,40
